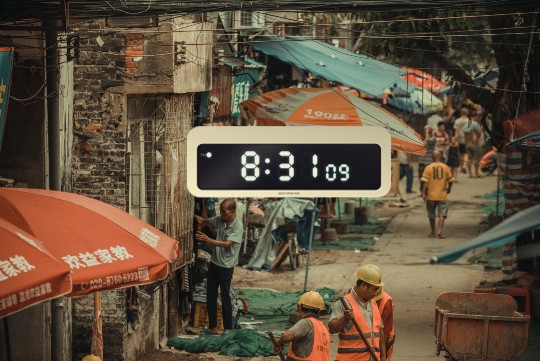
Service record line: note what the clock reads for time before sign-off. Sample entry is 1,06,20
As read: 8,31,09
